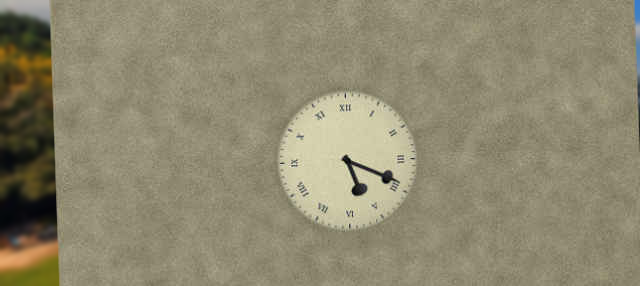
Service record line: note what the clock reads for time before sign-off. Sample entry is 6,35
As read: 5,19
